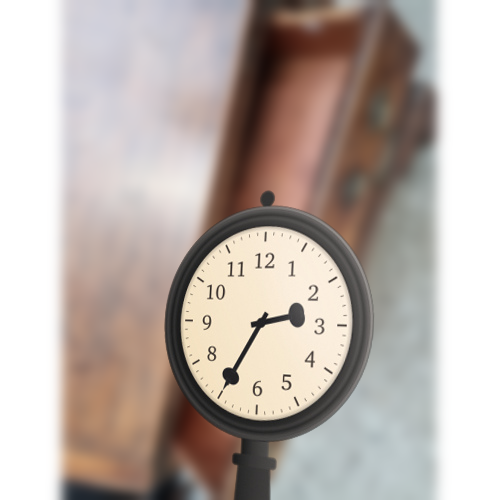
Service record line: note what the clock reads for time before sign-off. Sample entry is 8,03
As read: 2,35
